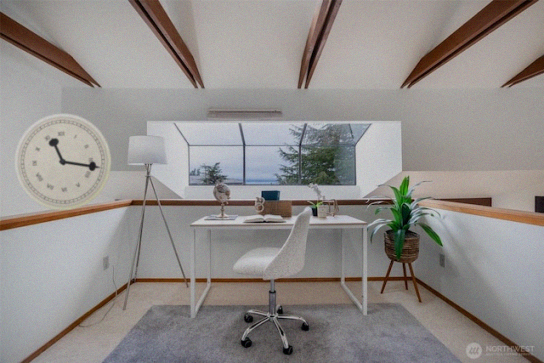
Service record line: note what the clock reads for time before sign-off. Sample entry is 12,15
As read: 11,17
